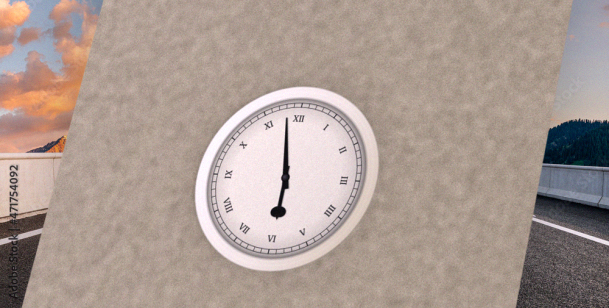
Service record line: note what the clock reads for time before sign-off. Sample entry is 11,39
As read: 5,58
